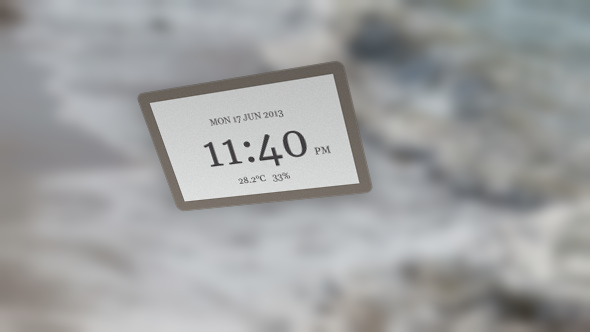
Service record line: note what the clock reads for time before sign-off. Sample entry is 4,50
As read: 11,40
